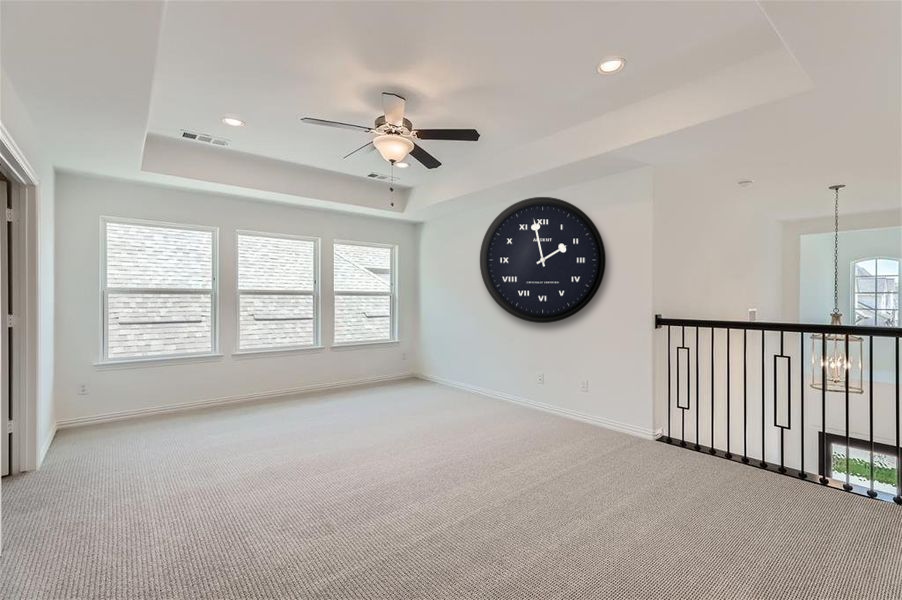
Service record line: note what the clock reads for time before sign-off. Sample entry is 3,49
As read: 1,58
